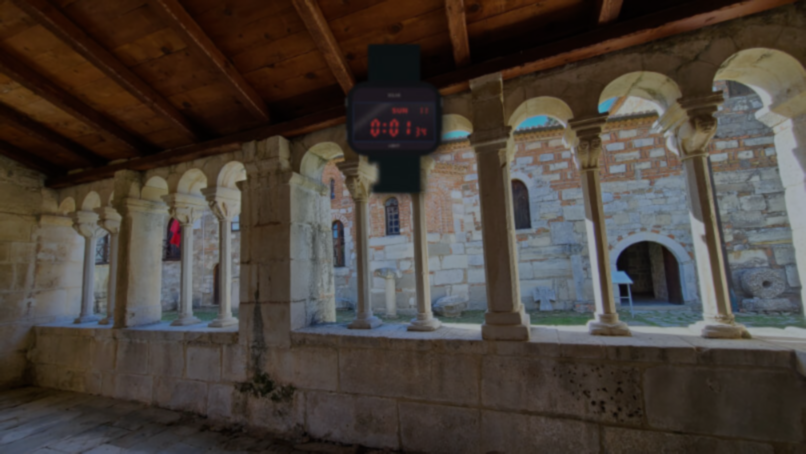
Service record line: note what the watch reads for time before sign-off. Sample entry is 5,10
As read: 0,01
